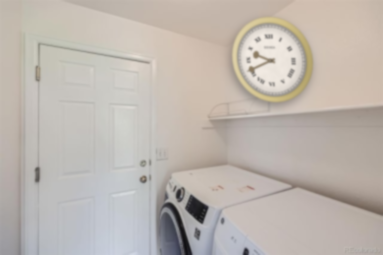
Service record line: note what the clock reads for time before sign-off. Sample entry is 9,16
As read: 9,41
